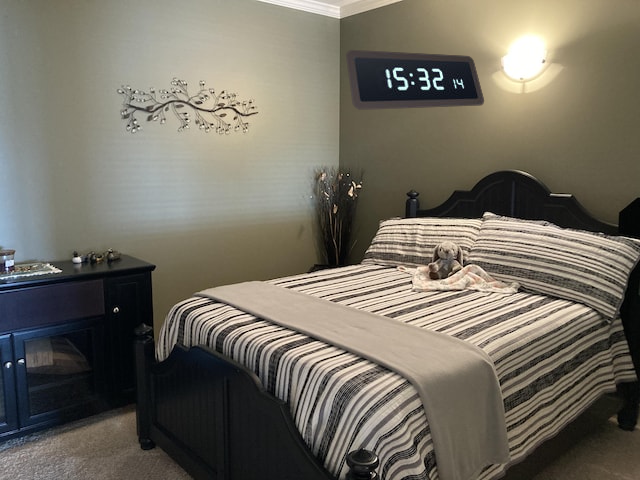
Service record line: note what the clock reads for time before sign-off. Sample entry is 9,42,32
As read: 15,32,14
